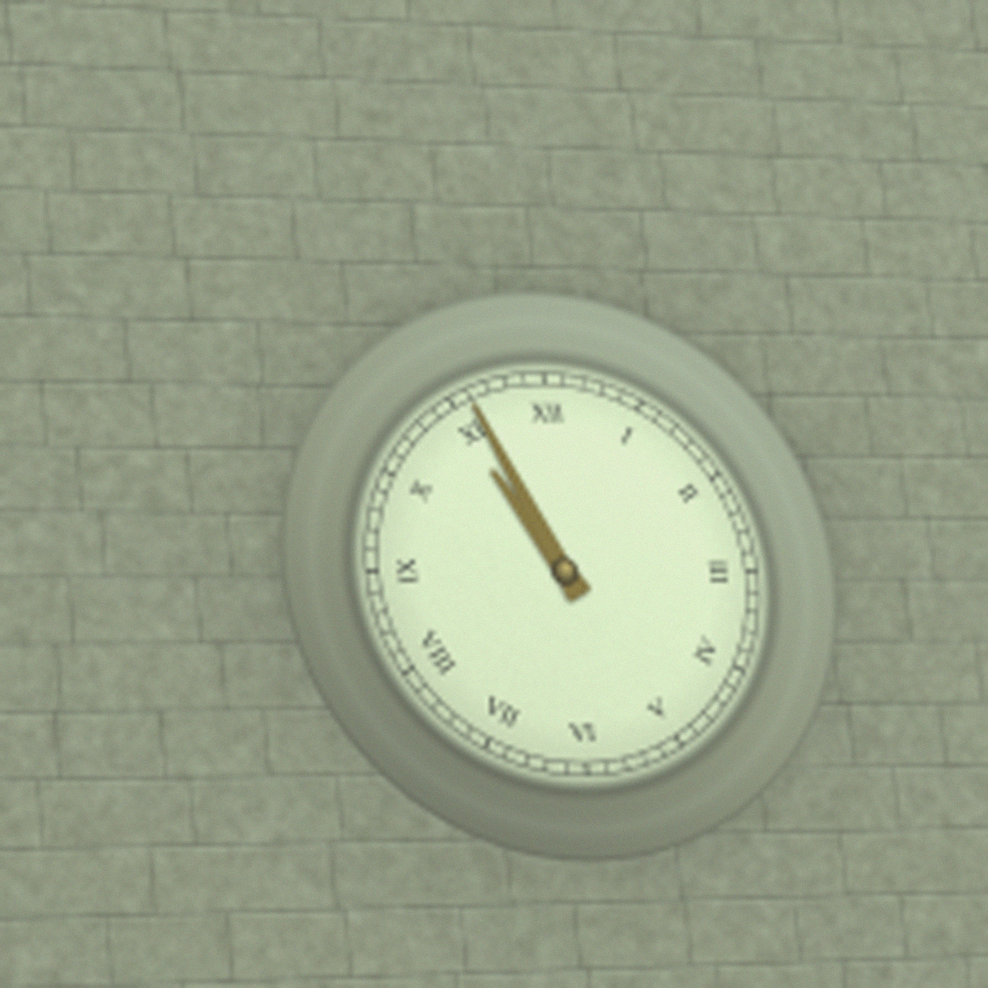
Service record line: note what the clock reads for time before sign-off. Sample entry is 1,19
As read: 10,56
